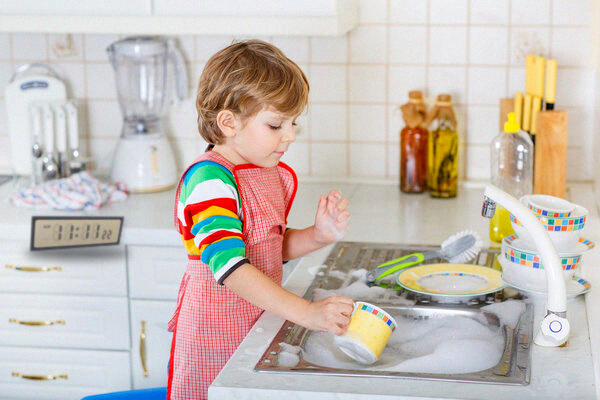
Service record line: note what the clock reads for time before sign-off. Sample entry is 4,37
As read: 11,11
